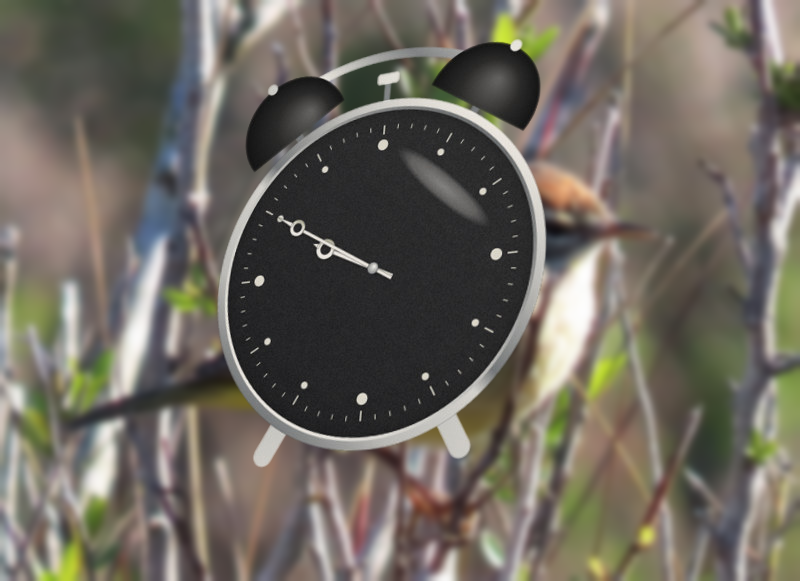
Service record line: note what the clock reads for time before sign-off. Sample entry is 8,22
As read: 9,50
